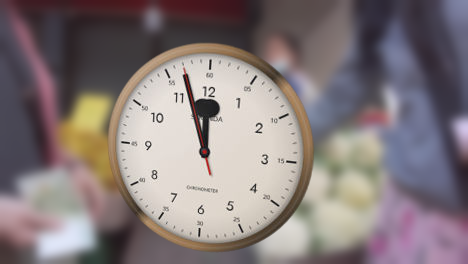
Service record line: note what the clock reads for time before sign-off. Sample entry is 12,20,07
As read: 11,56,57
